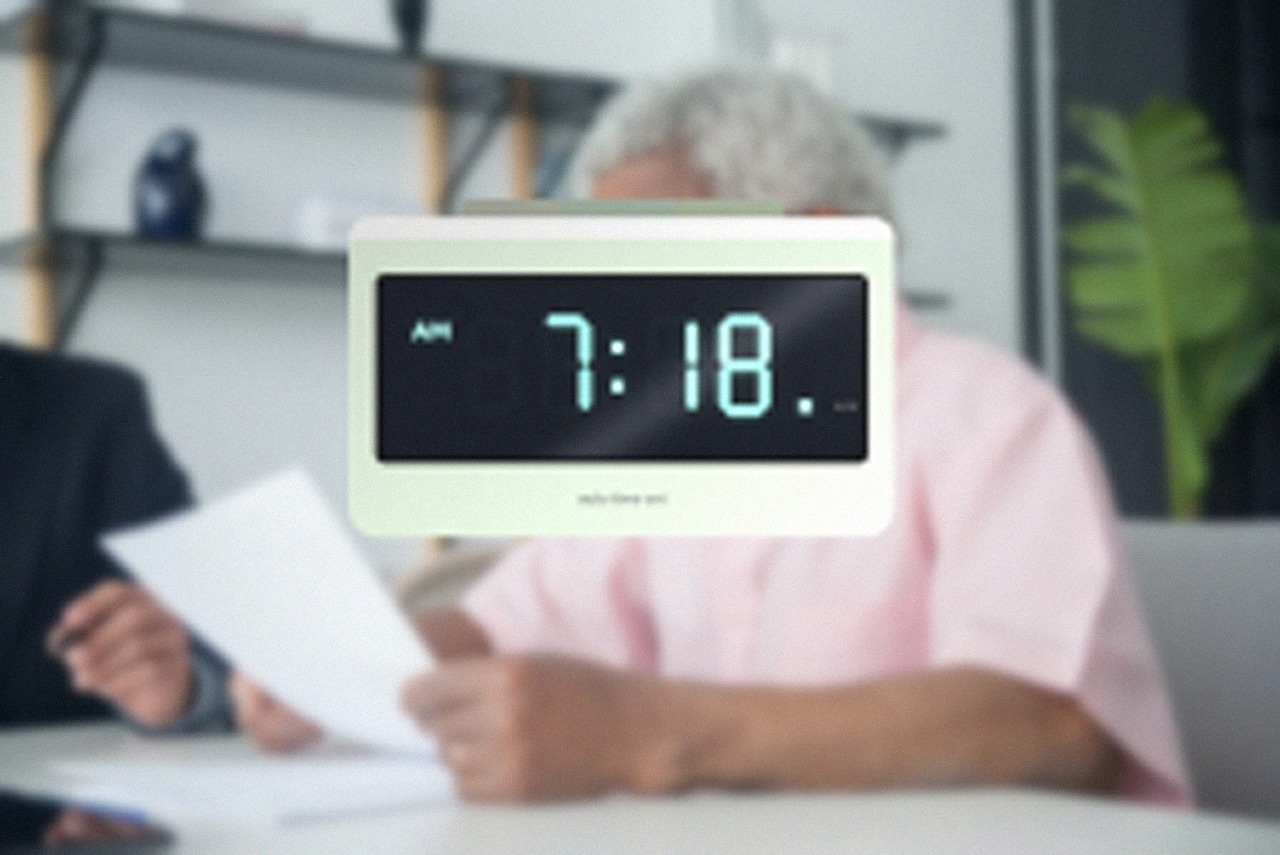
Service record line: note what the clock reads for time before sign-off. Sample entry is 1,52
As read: 7,18
